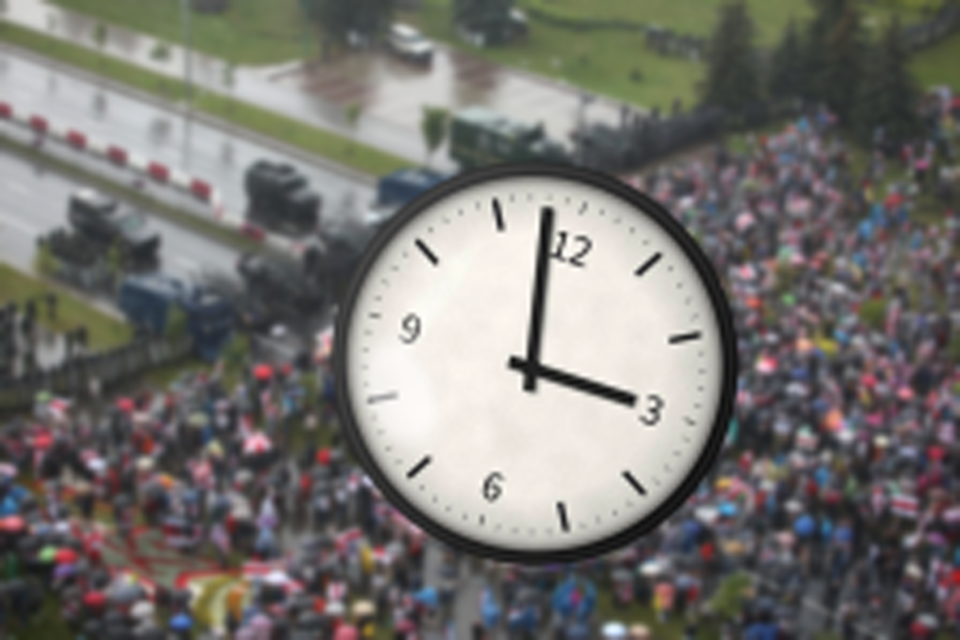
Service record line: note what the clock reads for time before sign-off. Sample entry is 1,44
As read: 2,58
